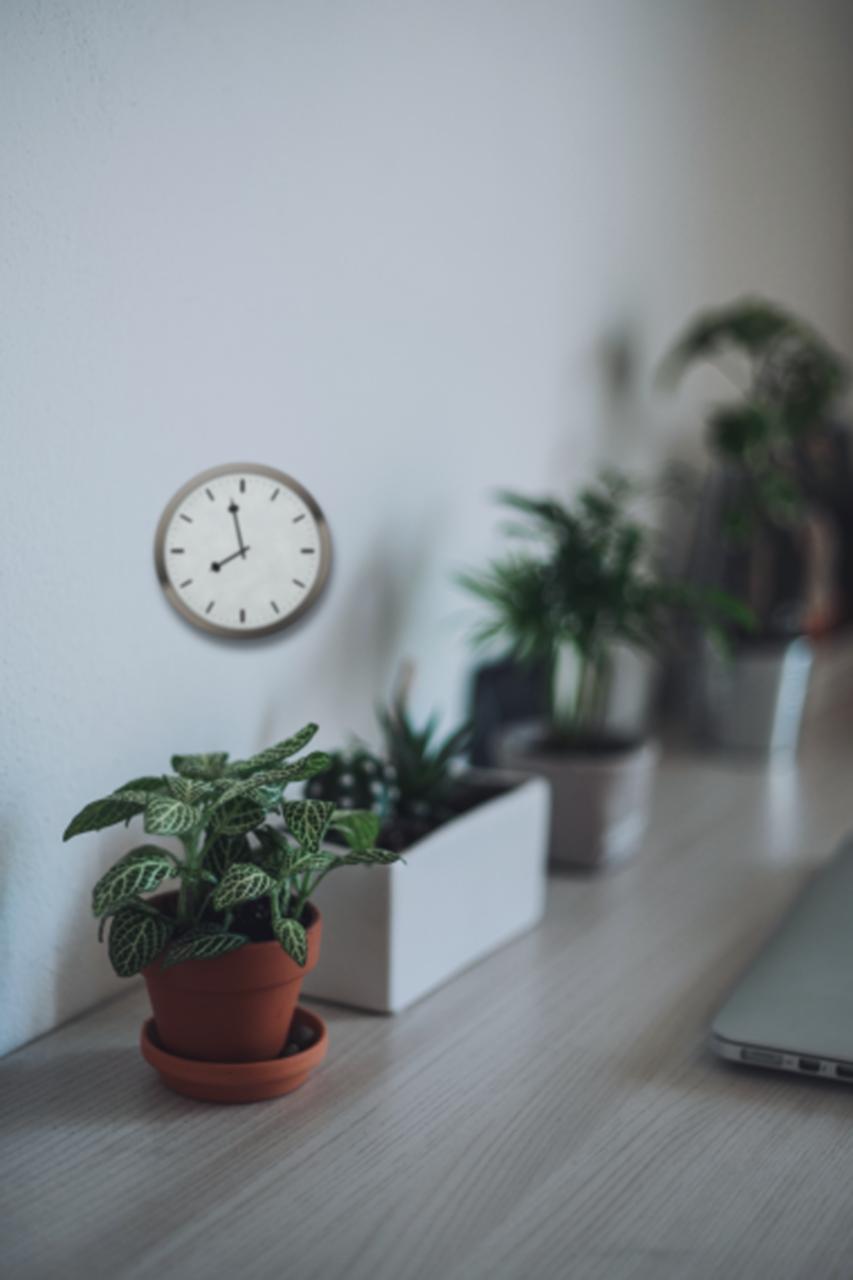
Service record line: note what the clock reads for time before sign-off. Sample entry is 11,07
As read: 7,58
